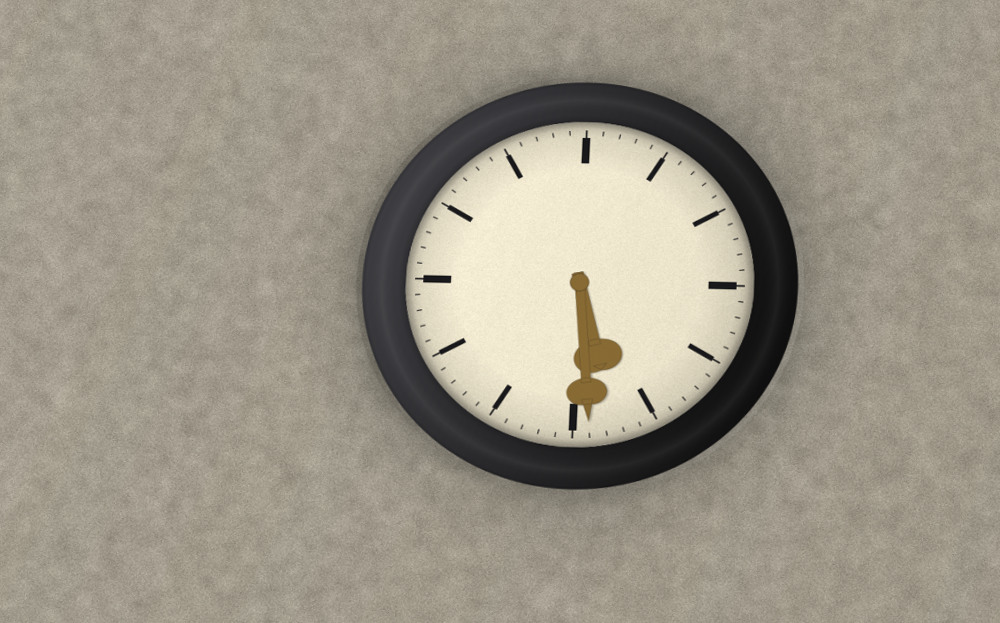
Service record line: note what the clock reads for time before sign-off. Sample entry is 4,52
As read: 5,29
